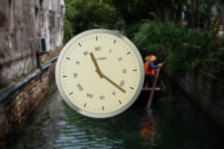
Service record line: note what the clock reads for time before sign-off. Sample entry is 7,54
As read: 11,22
